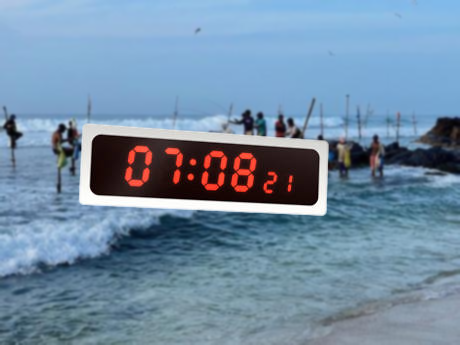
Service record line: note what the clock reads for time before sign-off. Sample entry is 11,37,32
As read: 7,08,21
